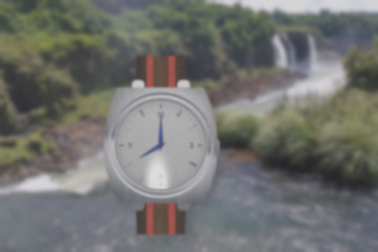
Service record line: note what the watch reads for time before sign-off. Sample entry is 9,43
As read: 8,00
